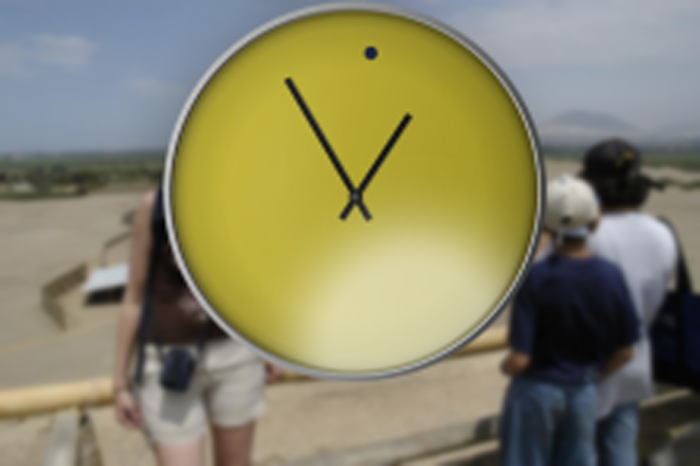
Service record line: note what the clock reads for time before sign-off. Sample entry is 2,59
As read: 12,54
